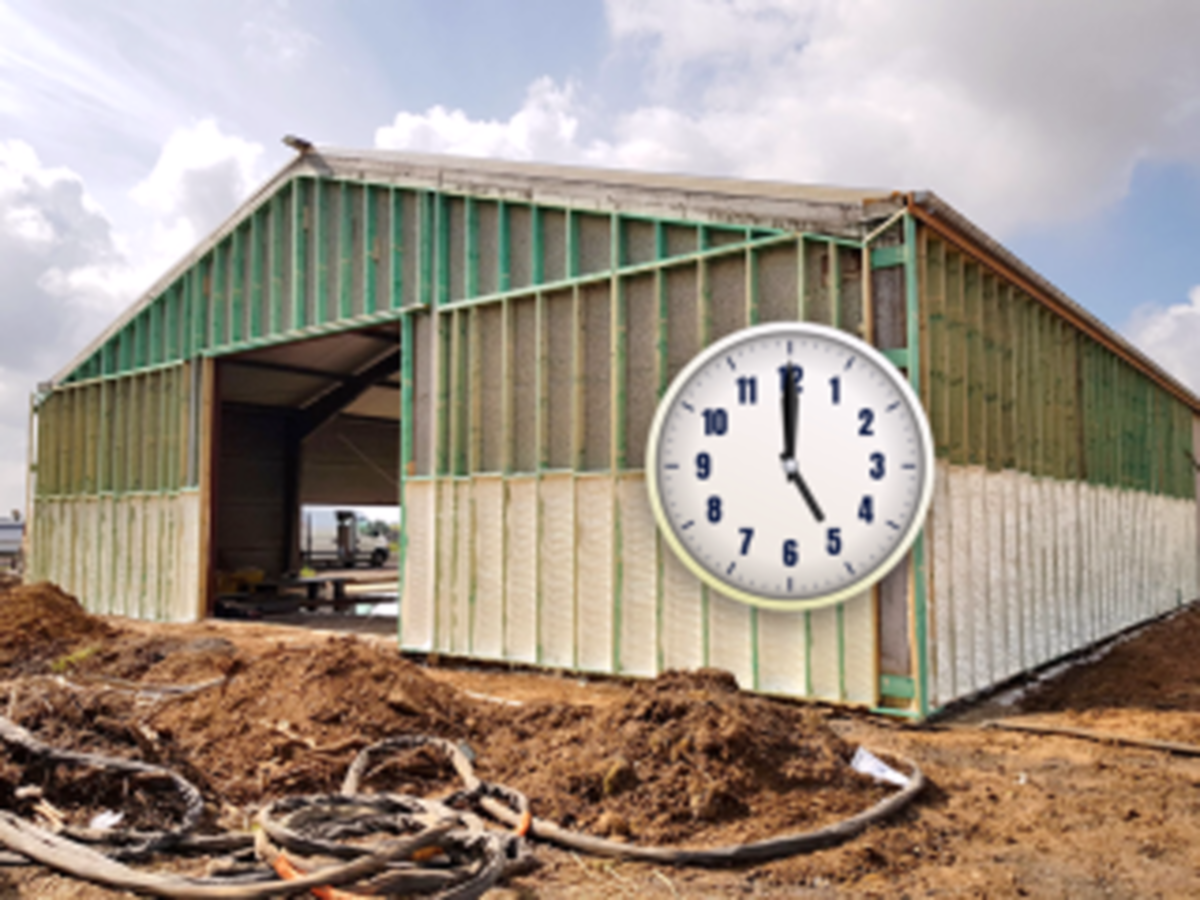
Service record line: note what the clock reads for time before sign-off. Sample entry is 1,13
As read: 5,00
